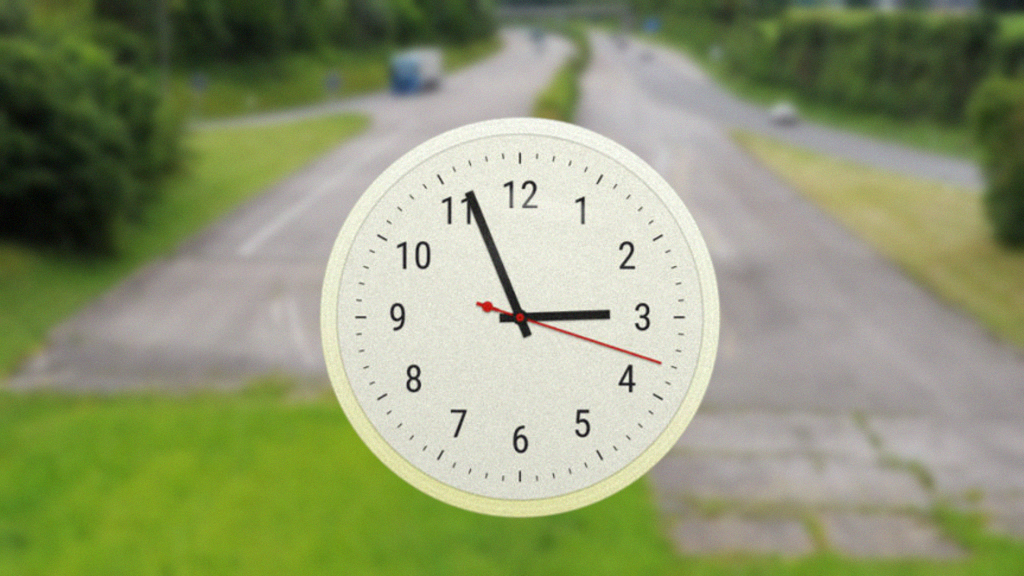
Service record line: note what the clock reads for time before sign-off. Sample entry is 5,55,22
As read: 2,56,18
